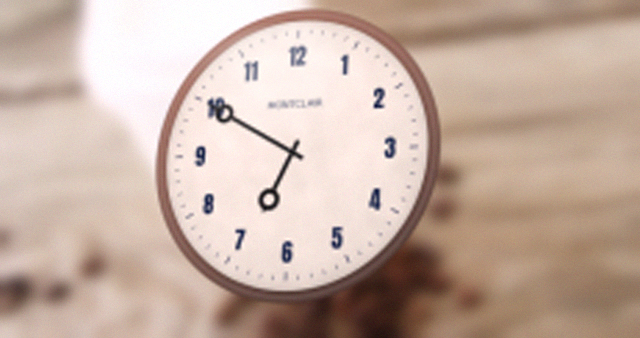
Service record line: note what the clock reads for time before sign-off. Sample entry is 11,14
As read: 6,50
